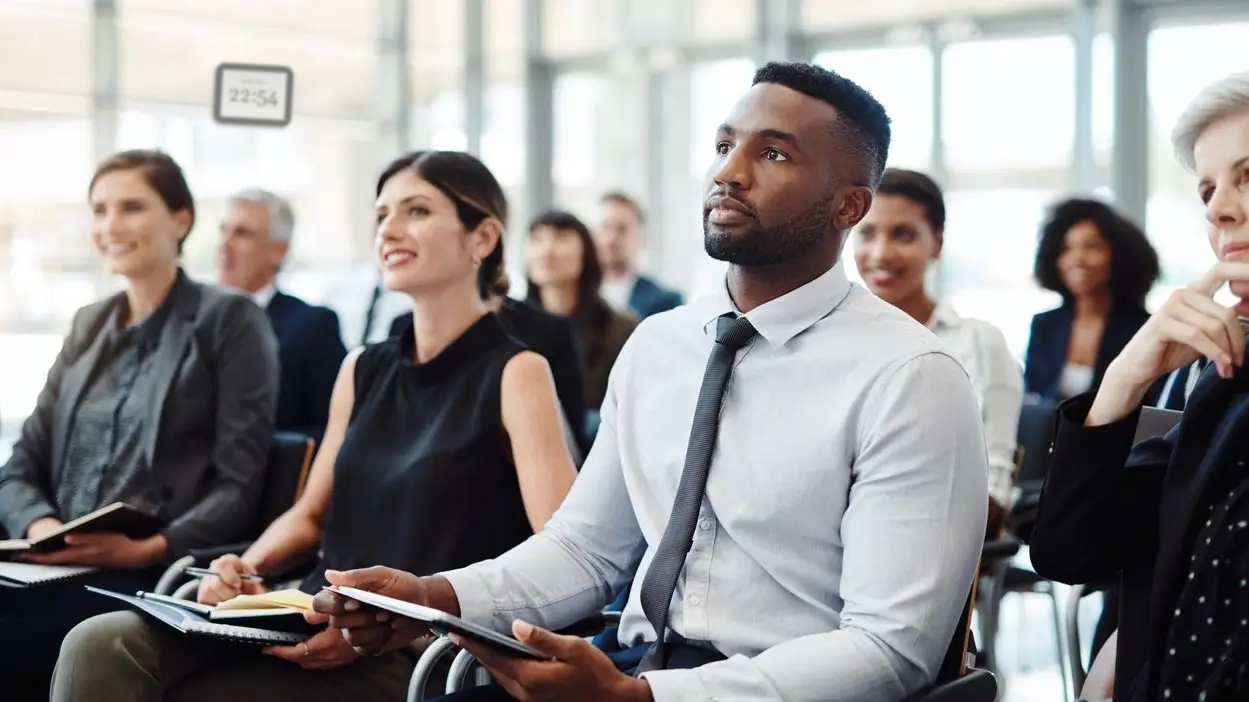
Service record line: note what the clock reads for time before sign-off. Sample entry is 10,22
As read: 22,54
